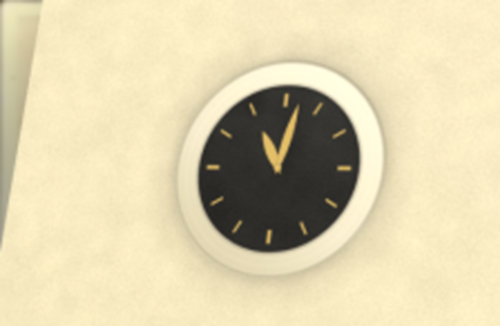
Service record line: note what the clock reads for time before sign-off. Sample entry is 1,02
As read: 11,02
